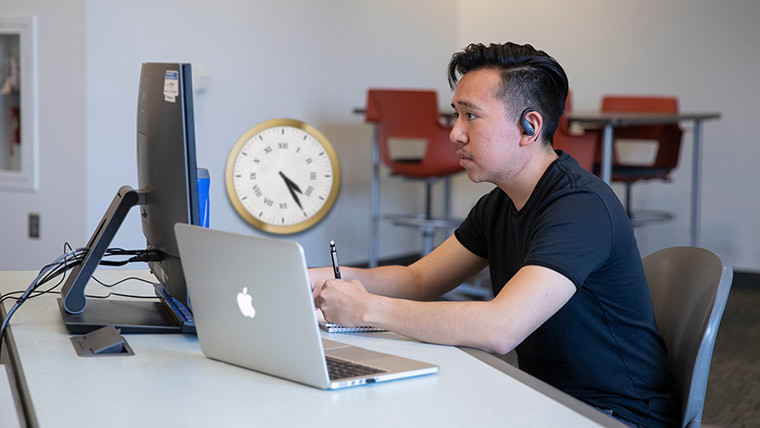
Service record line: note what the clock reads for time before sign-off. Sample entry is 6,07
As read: 4,25
